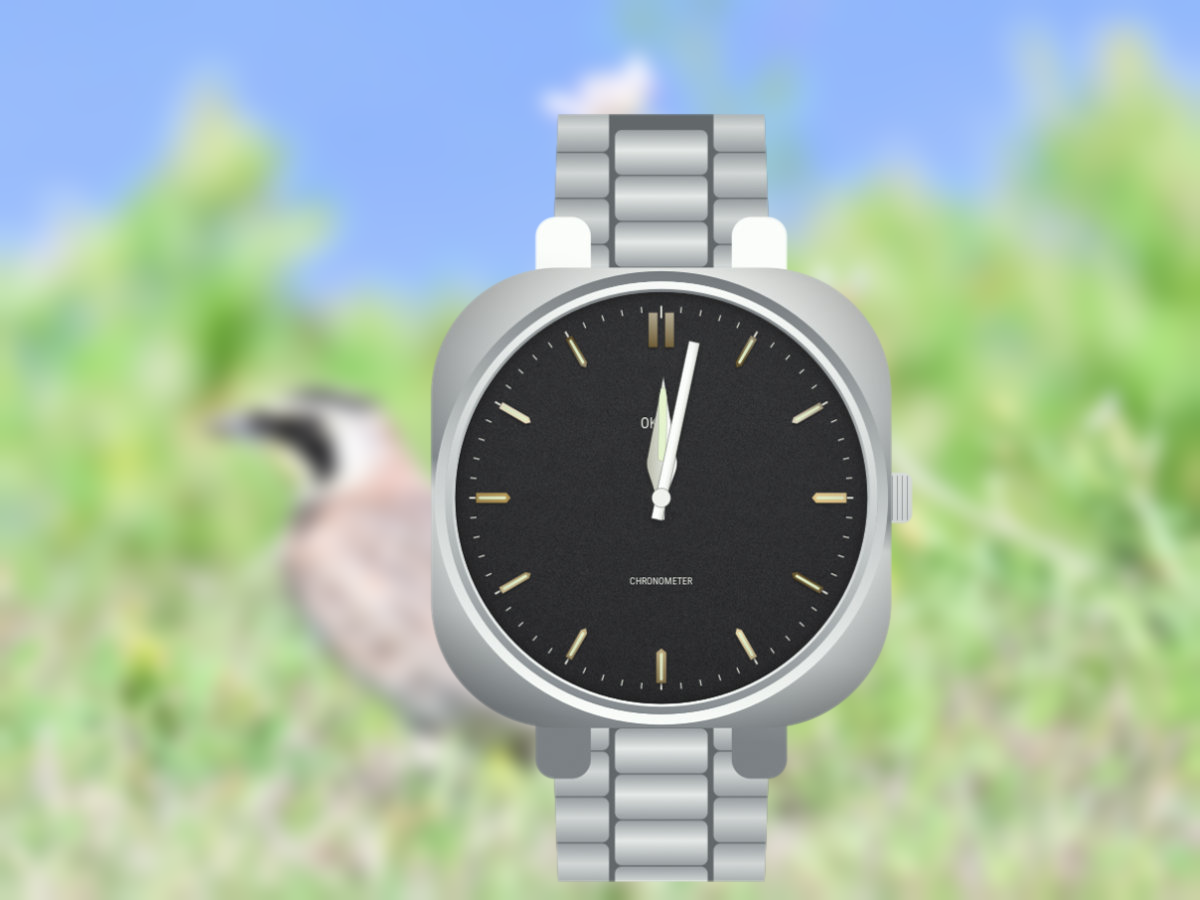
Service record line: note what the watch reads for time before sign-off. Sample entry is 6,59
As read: 12,02
